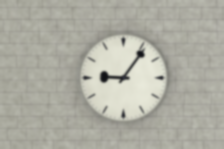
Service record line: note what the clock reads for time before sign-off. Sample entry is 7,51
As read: 9,06
